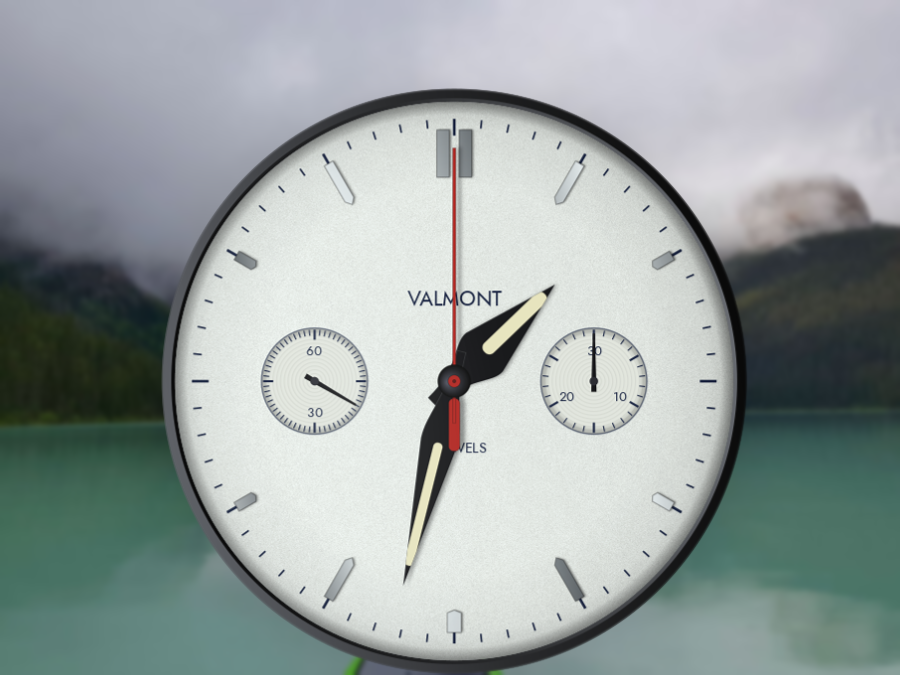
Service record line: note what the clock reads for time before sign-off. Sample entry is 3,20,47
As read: 1,32,20
